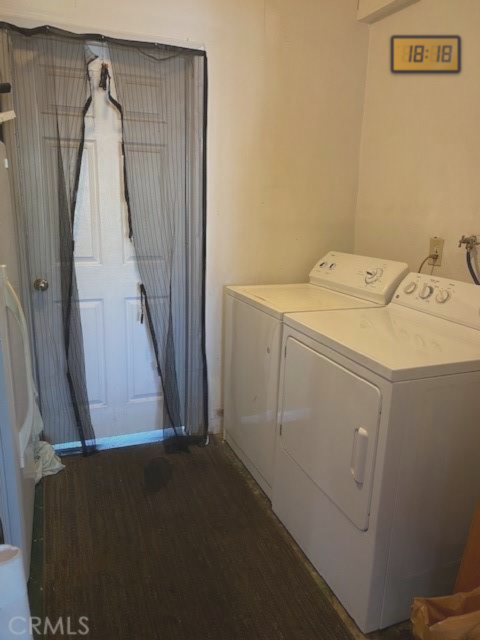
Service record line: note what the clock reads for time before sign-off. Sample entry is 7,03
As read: 18,18
